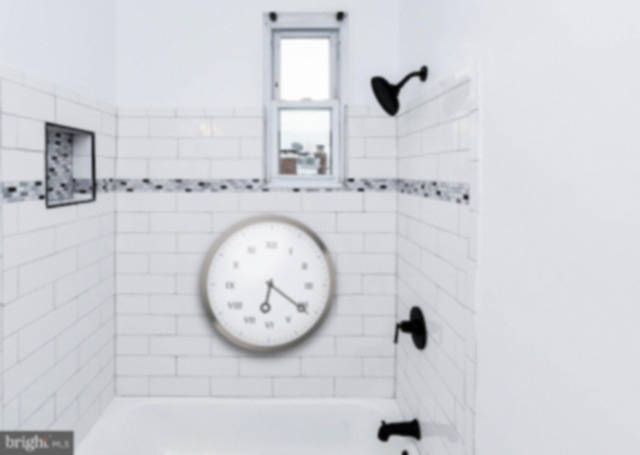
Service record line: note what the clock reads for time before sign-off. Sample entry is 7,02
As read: 6,21
